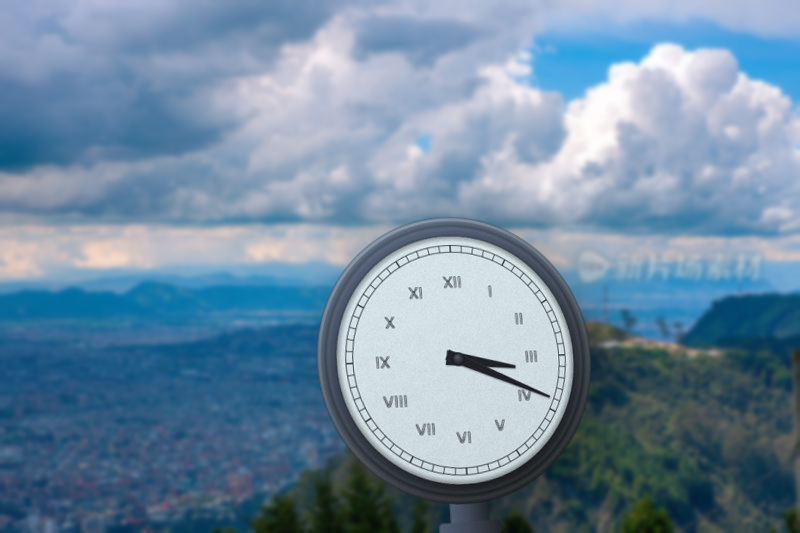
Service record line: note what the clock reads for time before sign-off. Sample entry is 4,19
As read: 3,19
